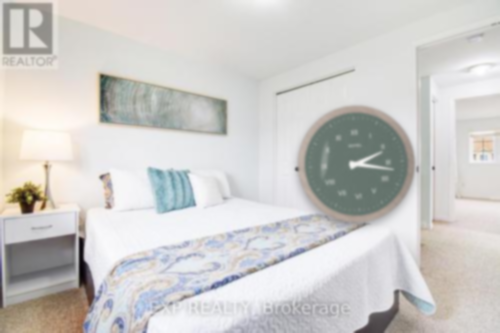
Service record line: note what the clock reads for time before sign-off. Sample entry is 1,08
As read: 2,17
